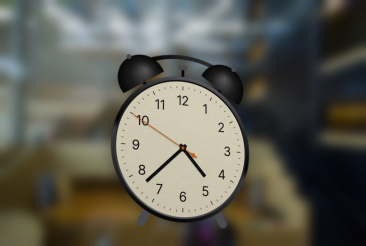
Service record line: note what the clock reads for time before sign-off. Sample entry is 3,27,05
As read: 4,37,50
